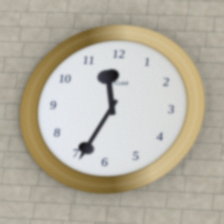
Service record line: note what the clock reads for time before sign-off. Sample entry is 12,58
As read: 11,34
